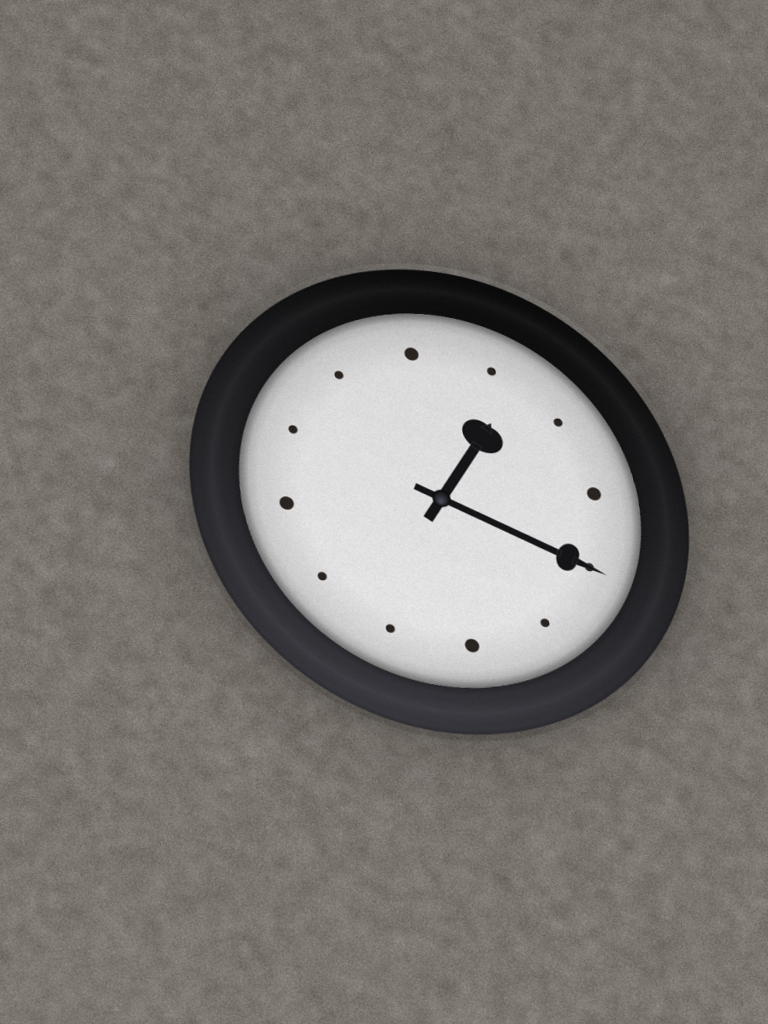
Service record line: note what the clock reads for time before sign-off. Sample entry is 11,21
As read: 1,20
